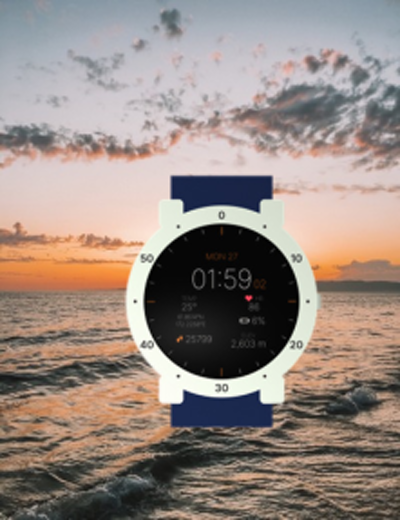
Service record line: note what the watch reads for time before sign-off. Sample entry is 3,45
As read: 1,59
